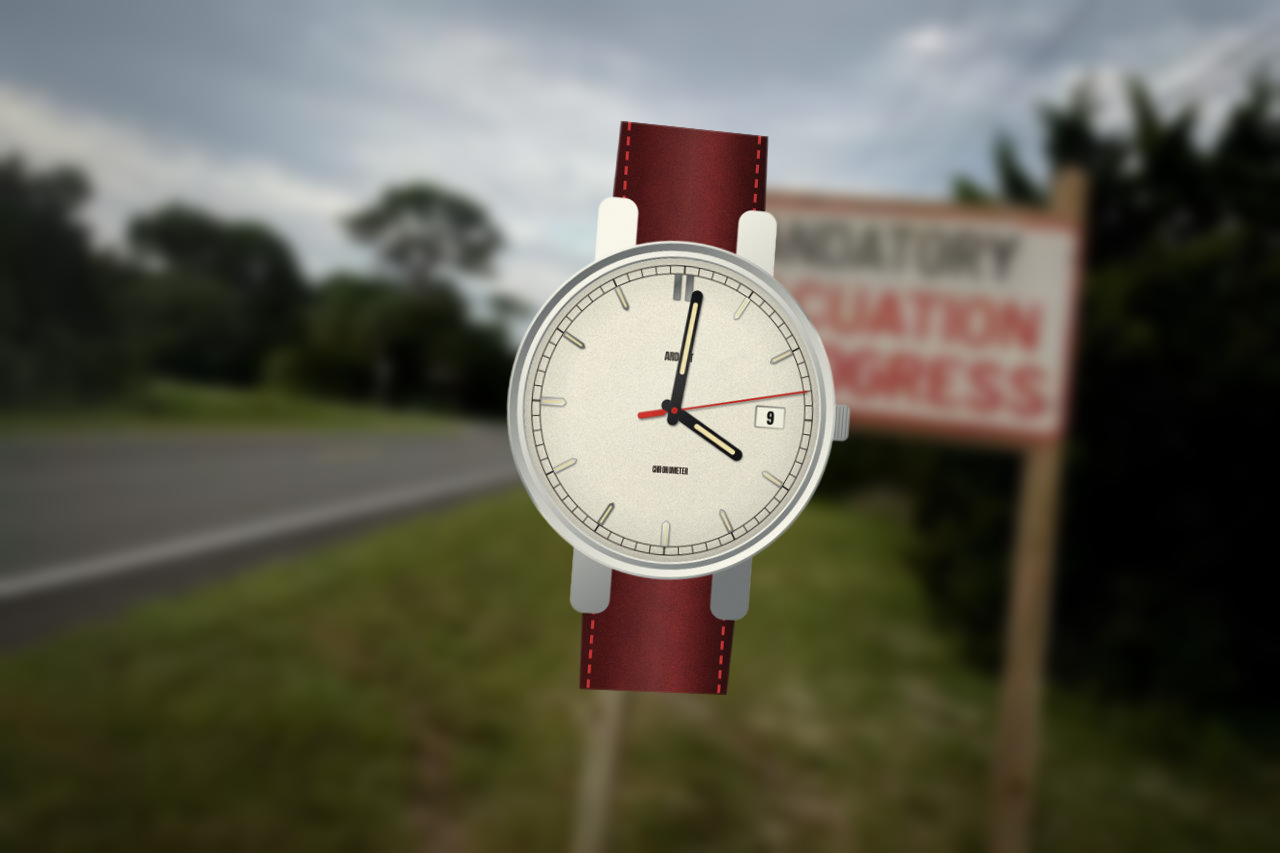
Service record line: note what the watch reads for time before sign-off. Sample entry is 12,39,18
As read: 4,01,13
